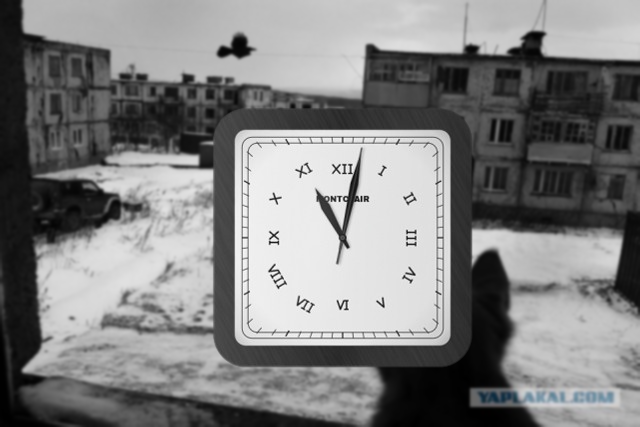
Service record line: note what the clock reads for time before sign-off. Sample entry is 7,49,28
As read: 11,02,02
